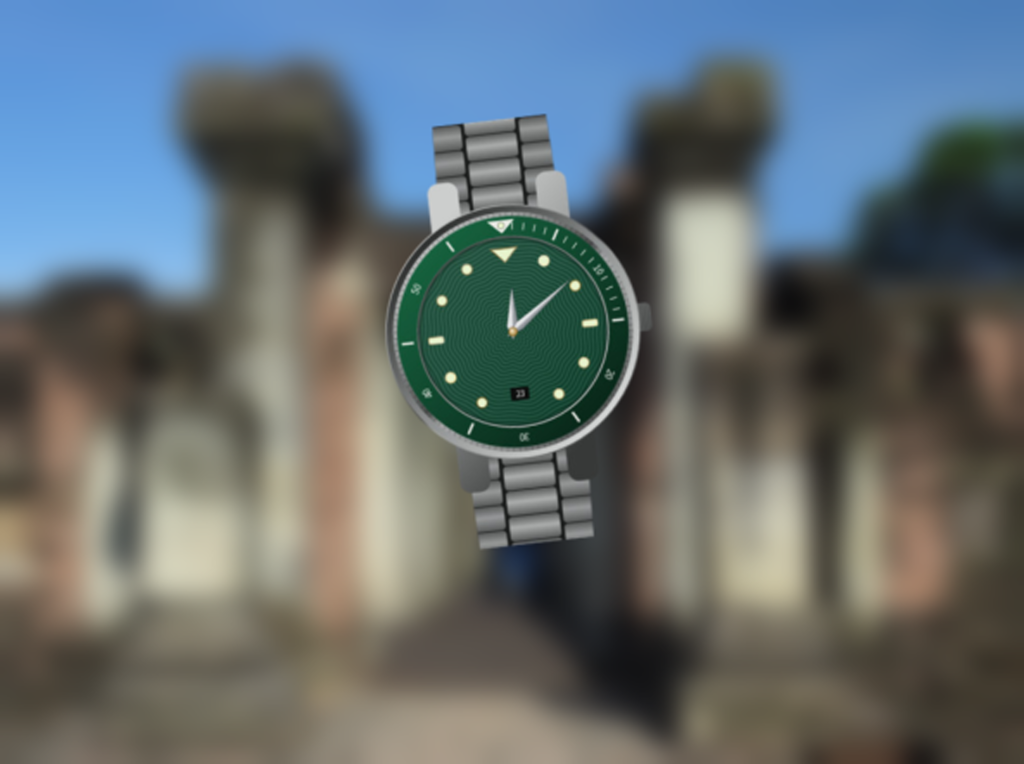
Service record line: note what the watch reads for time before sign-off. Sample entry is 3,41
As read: 12,09
